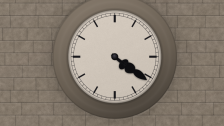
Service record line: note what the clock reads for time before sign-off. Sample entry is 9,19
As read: 4,21
